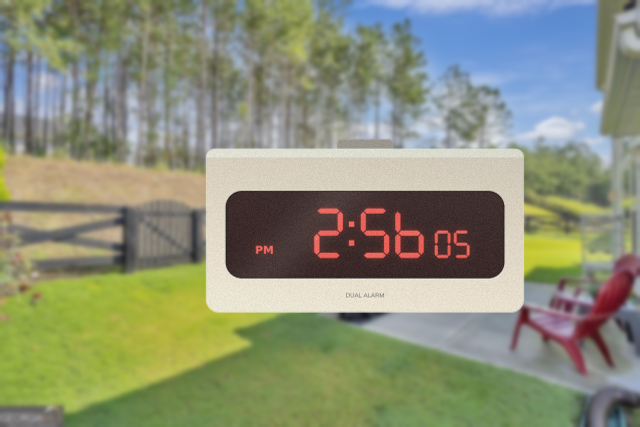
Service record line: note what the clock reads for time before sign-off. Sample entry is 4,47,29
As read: 2,56,05
